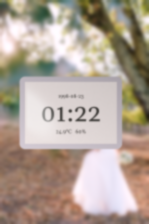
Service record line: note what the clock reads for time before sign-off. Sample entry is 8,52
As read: 1,22
